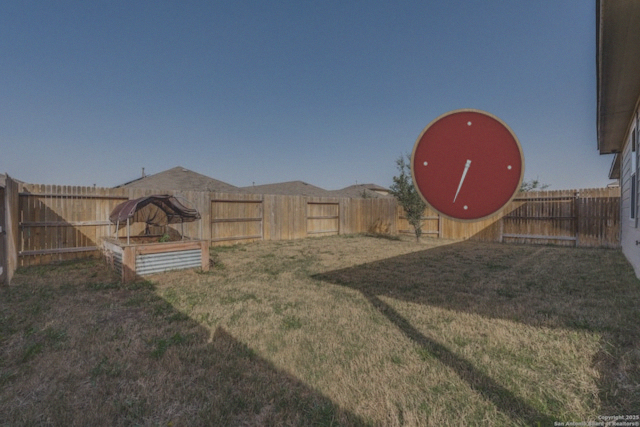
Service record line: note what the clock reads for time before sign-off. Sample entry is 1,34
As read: 6,33
